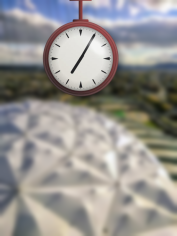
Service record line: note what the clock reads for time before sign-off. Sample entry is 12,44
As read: 7,05
